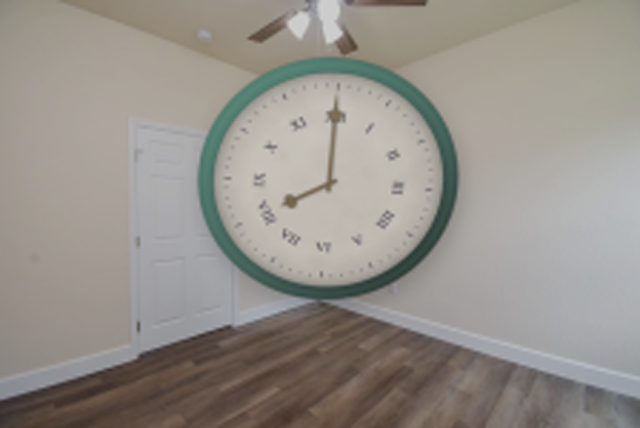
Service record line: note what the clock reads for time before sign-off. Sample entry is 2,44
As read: 8,00
